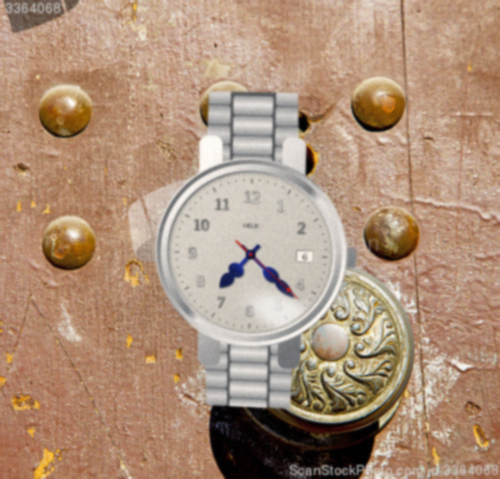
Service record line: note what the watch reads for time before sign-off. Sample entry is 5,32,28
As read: 7,22,22
